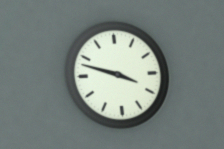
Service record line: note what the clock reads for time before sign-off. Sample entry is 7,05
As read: 3,48
